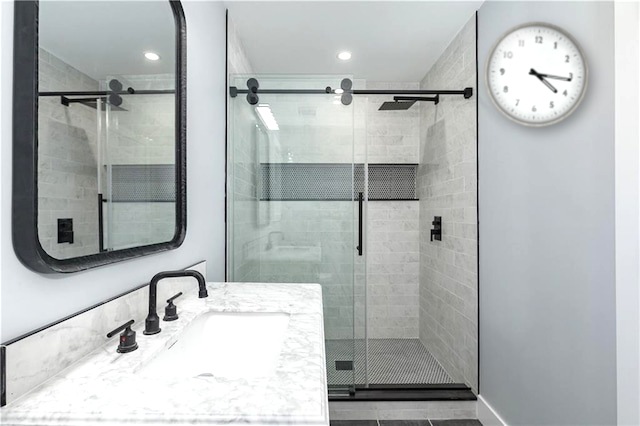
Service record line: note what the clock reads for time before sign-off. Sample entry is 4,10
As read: 4,16
